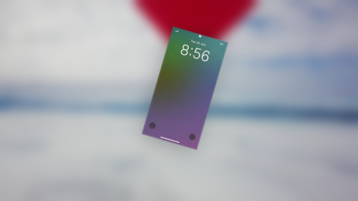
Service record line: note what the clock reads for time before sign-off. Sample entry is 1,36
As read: 8,56
